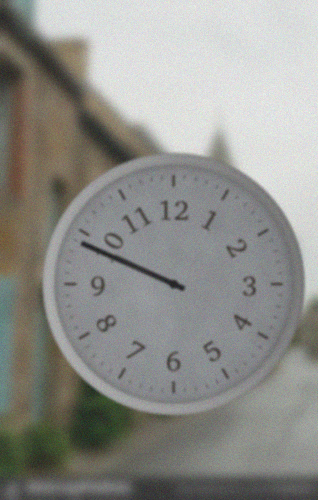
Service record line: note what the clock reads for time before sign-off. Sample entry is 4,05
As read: 9,49
